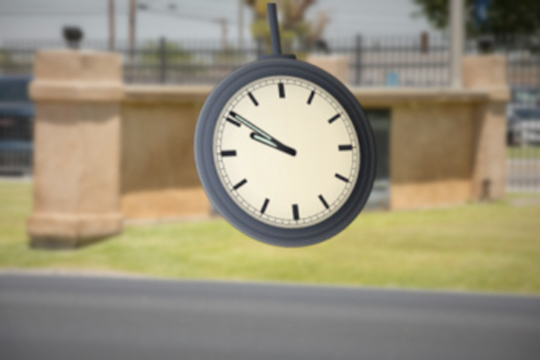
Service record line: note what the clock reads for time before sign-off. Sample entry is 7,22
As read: 9,51
